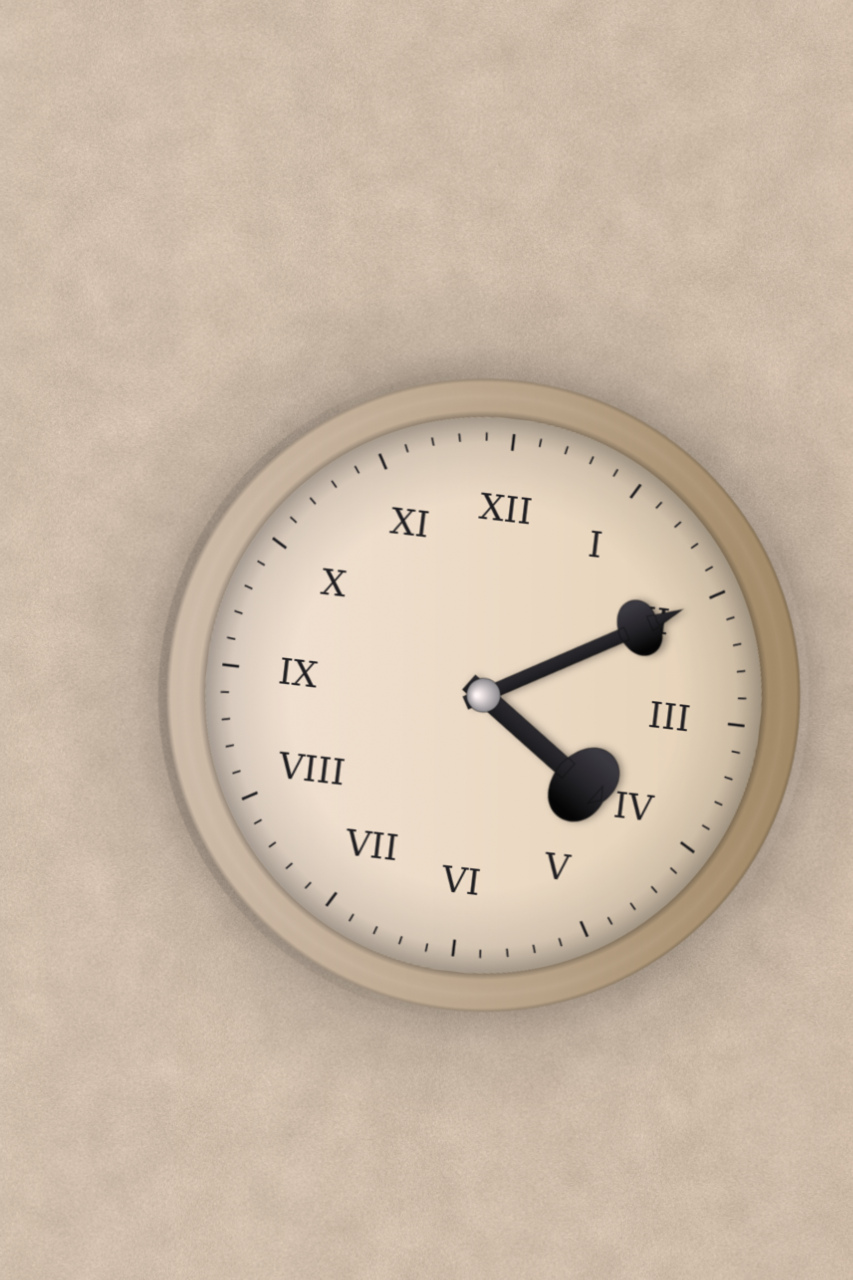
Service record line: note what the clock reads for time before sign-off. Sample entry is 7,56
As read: 4,10
